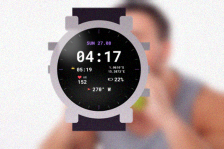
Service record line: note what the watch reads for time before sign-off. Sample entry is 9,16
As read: 4,17
